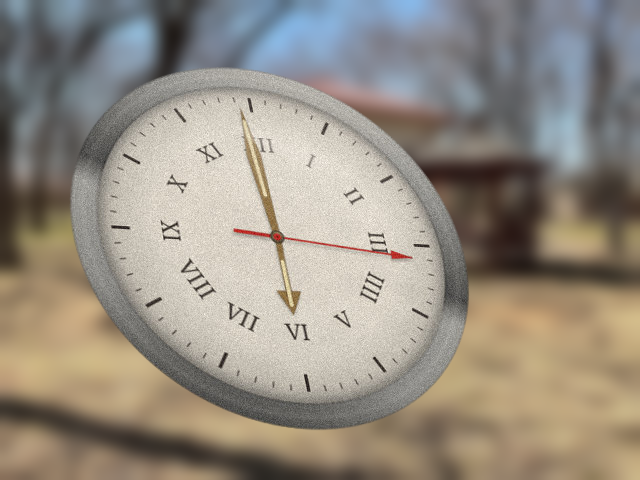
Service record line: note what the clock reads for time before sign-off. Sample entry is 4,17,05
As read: 5,59,16
